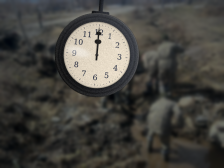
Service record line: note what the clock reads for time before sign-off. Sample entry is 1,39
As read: 12,00
